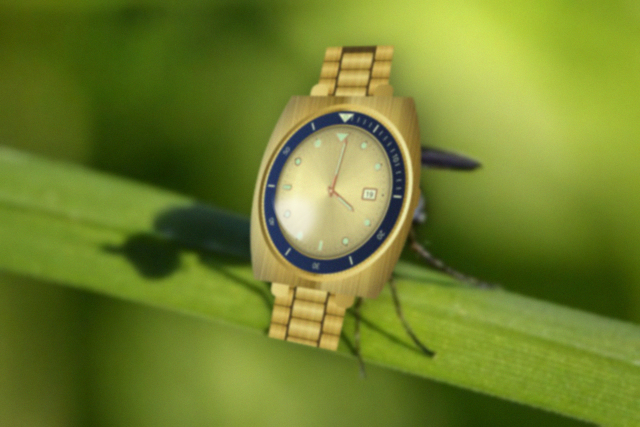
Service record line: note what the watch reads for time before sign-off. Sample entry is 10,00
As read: 4,01
